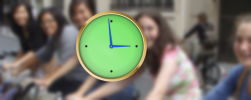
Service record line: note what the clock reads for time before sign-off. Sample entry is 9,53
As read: 2,59
